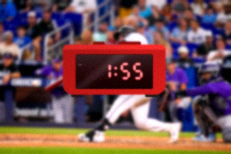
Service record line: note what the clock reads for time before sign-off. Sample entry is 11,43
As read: 1,55
